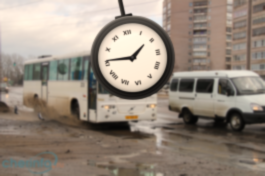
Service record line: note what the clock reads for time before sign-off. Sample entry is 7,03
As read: 1,46
